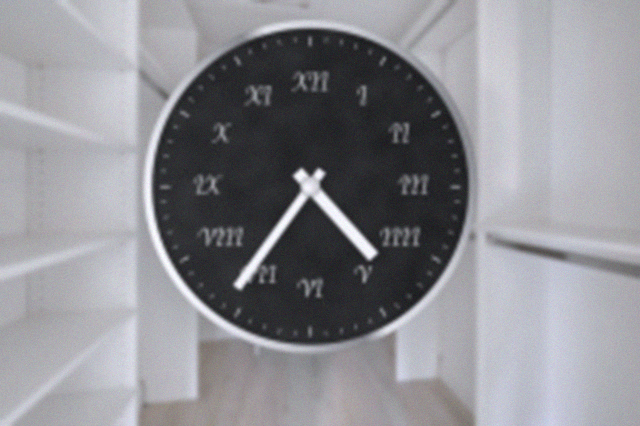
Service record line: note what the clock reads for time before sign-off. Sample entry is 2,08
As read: 4,36
